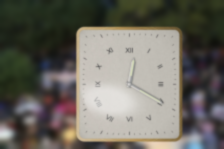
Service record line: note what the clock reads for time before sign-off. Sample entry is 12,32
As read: 12,20
